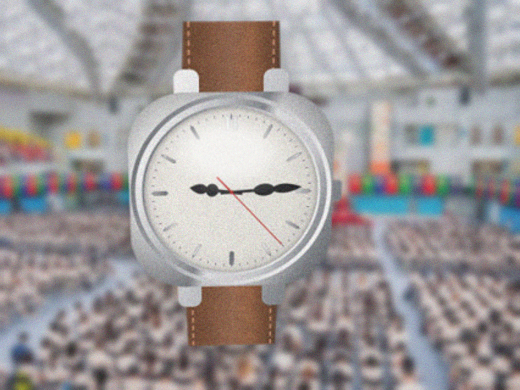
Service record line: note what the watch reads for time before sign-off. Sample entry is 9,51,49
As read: 9,14,23
